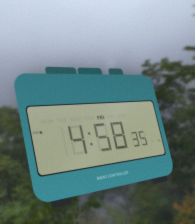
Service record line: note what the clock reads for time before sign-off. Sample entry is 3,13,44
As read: 4,58,35
